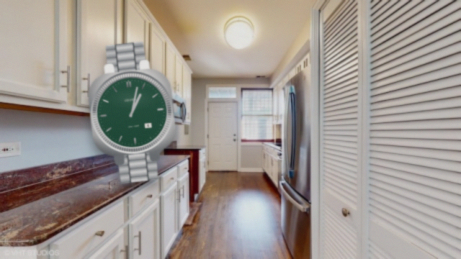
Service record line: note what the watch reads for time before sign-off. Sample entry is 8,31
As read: 1,03
